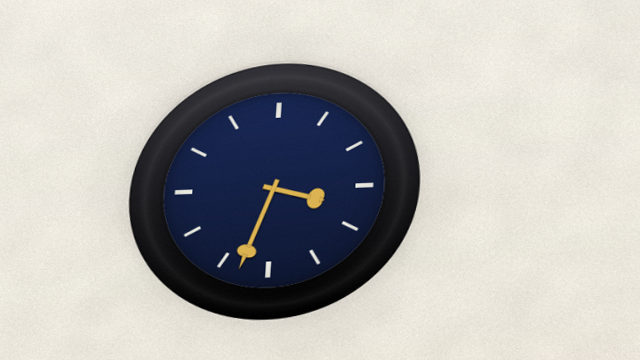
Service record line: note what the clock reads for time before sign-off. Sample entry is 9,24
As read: 3,33
